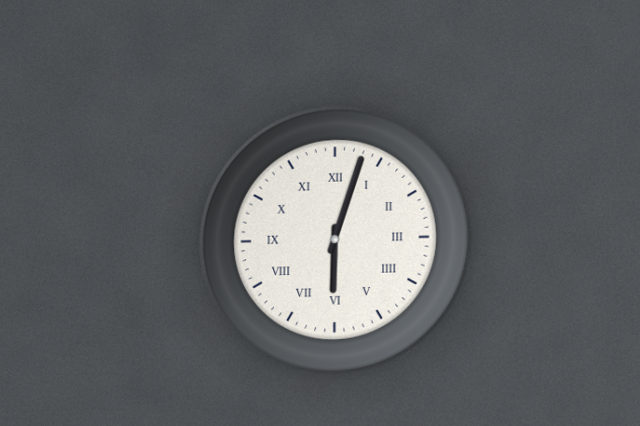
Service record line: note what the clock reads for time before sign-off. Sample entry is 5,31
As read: 6,03
